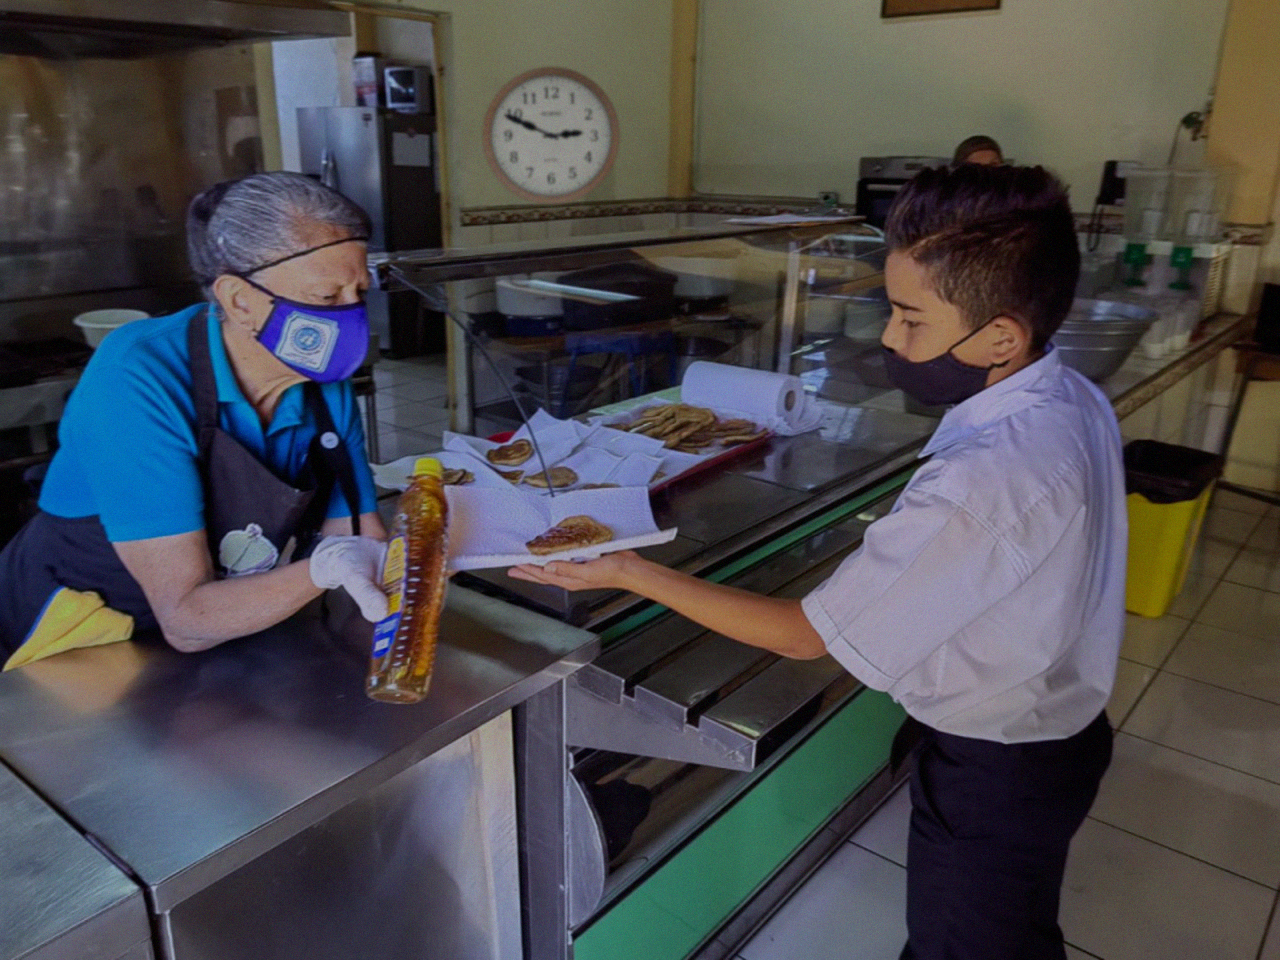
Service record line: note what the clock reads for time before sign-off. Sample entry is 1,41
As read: 2,49
